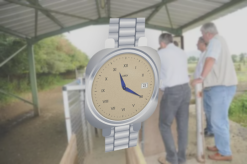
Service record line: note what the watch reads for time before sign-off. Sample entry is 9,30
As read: 11,20
